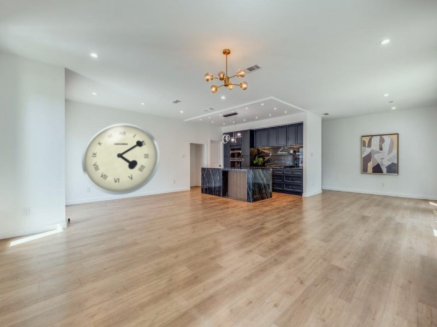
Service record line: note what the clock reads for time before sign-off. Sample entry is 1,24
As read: 4,09
